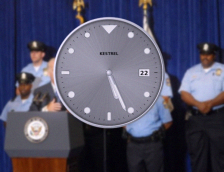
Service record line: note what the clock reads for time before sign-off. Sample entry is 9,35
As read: 5,26
